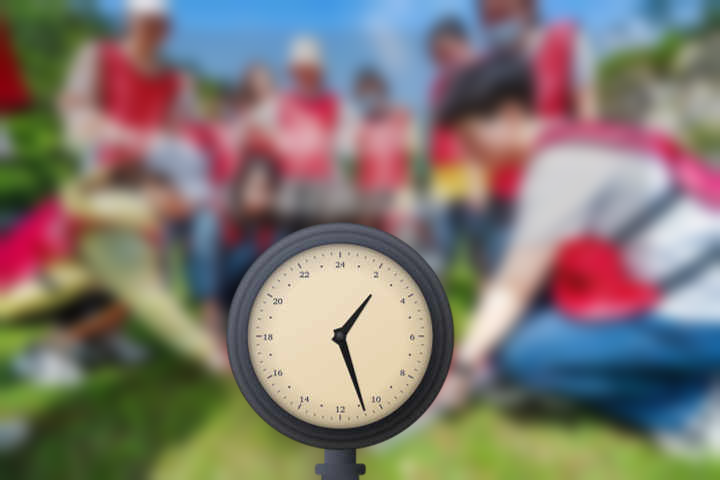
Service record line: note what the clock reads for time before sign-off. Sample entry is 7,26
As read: 2,27
